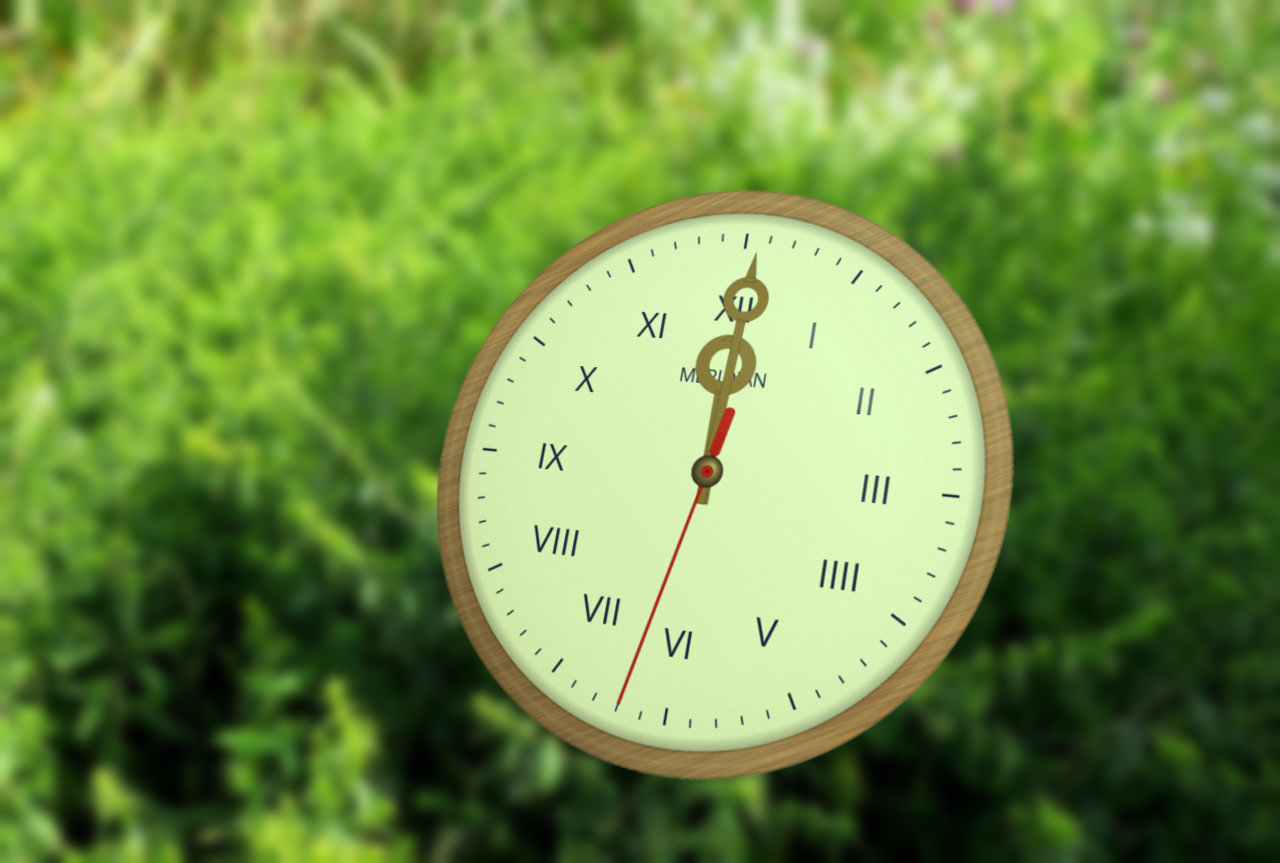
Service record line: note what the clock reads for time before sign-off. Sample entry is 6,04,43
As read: 12,00,32
